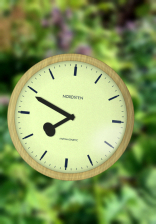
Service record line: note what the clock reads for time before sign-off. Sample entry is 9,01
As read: 7,49
